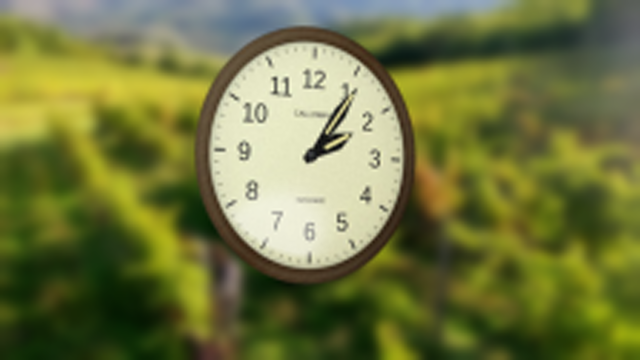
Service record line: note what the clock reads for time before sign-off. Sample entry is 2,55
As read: 2,06
